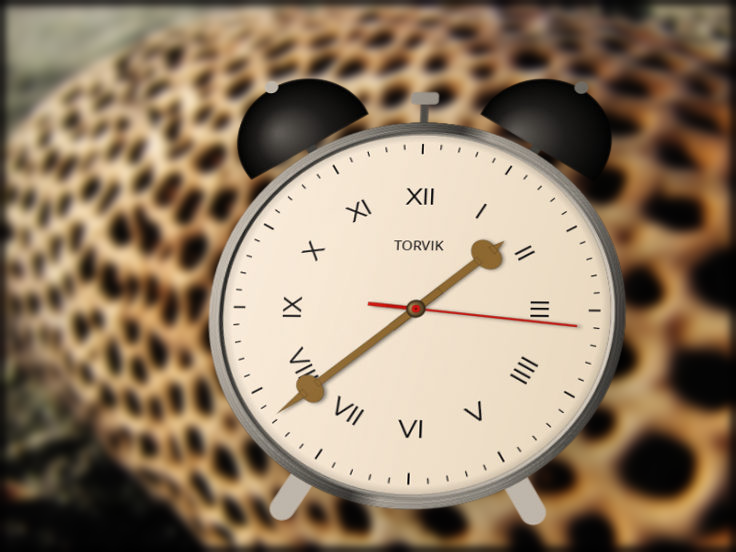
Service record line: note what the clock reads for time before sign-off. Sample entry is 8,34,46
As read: 1,38,16
